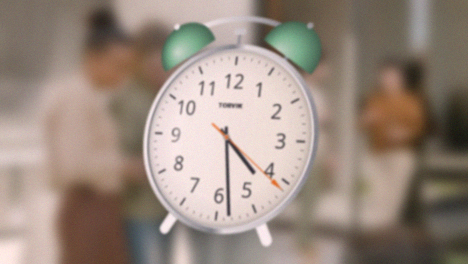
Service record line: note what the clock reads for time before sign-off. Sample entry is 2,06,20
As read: 4,28,21
